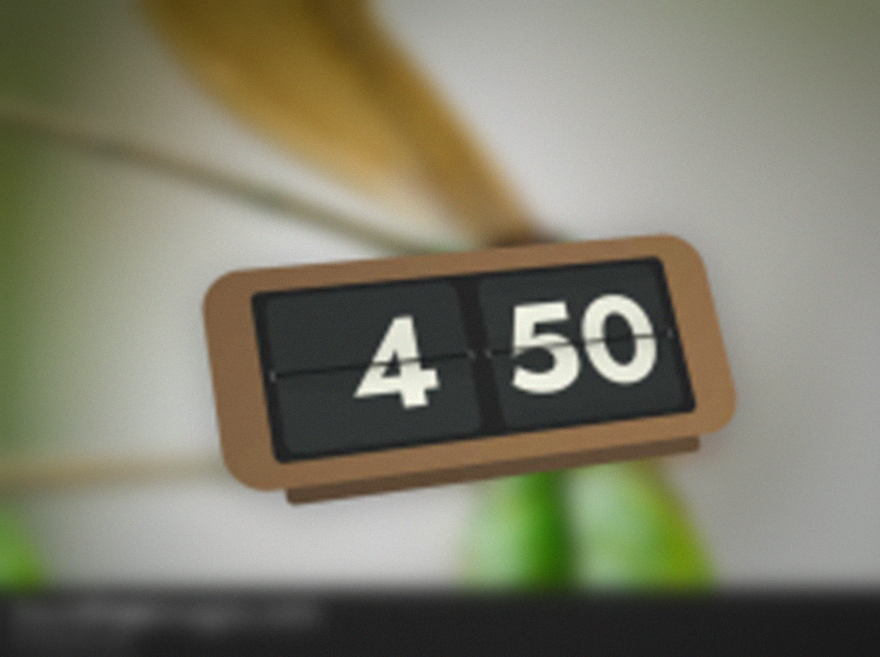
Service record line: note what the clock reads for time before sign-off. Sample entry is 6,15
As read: 4,50
